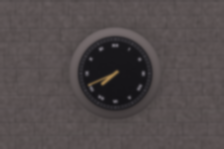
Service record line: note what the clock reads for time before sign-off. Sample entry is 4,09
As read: 7,41
